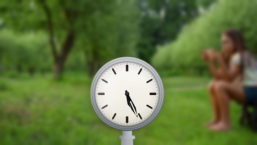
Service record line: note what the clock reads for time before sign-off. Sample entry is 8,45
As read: 5,26
